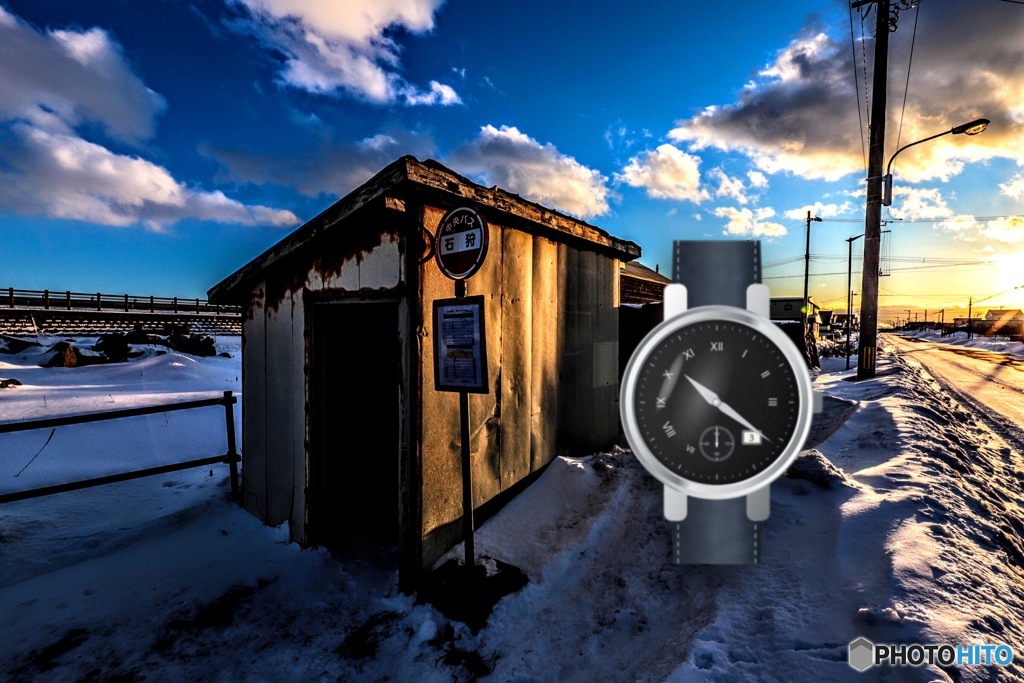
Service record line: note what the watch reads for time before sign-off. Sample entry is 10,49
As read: 10,21
